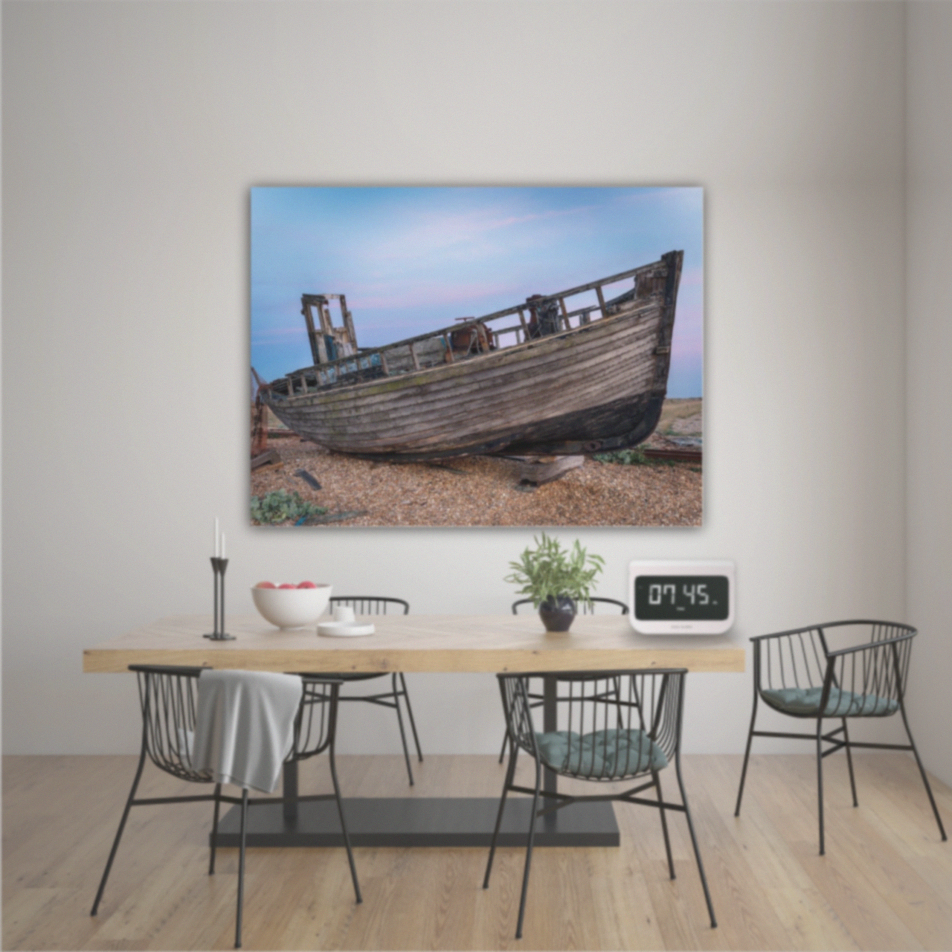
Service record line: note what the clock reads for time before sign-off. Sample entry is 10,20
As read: 7,45
